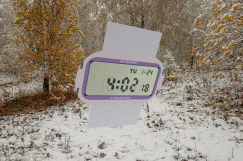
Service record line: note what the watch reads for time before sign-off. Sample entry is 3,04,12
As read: 4,02,18
